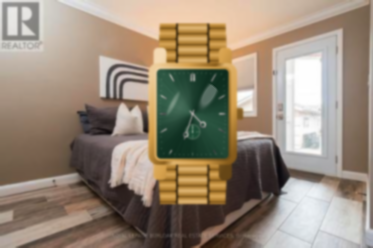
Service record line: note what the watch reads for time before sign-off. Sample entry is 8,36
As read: 4,33
